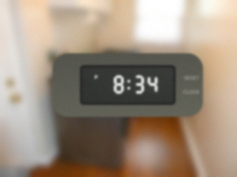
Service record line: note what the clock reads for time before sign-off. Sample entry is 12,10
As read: 8,34
